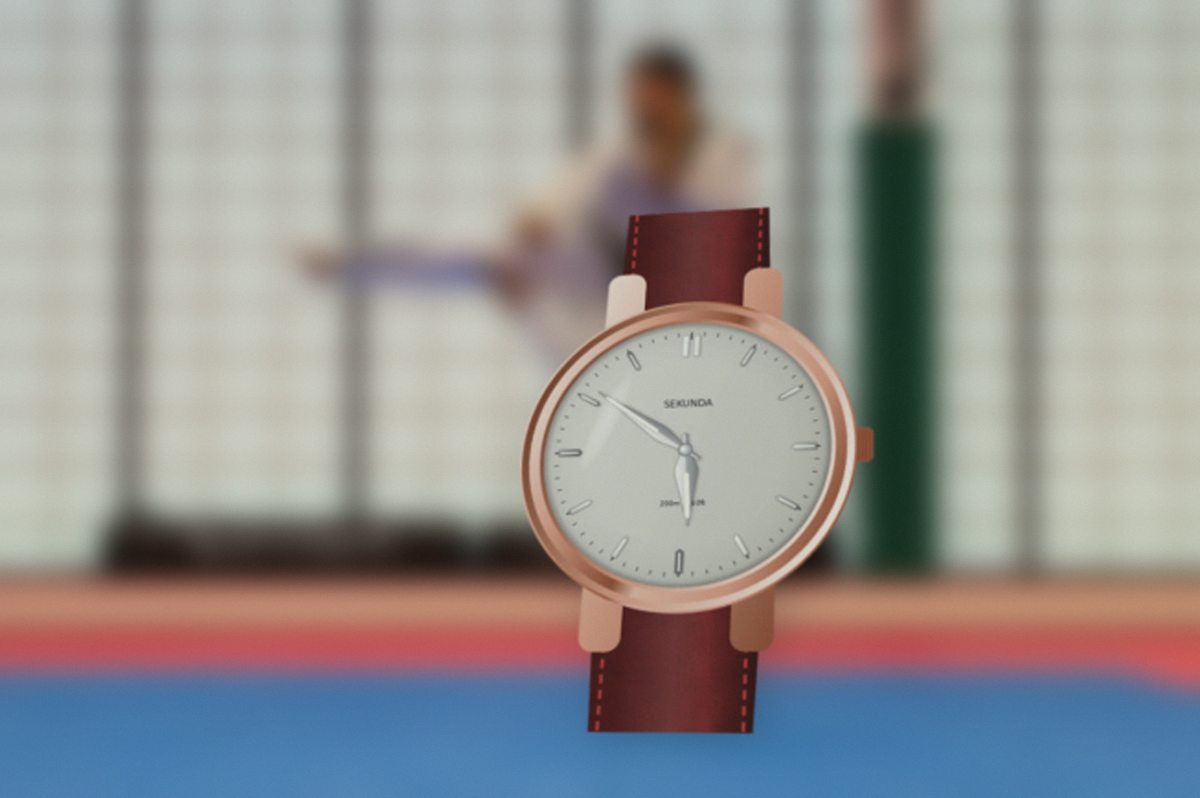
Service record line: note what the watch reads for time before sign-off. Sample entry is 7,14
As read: 5,51
